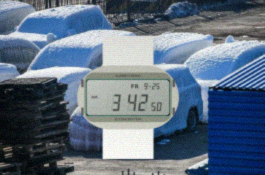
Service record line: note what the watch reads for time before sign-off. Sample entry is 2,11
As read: 3,42
